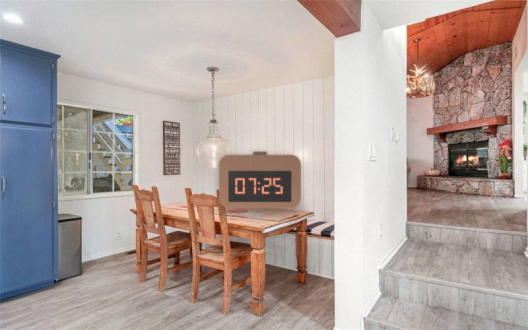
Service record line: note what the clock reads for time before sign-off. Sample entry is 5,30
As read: 7,25
